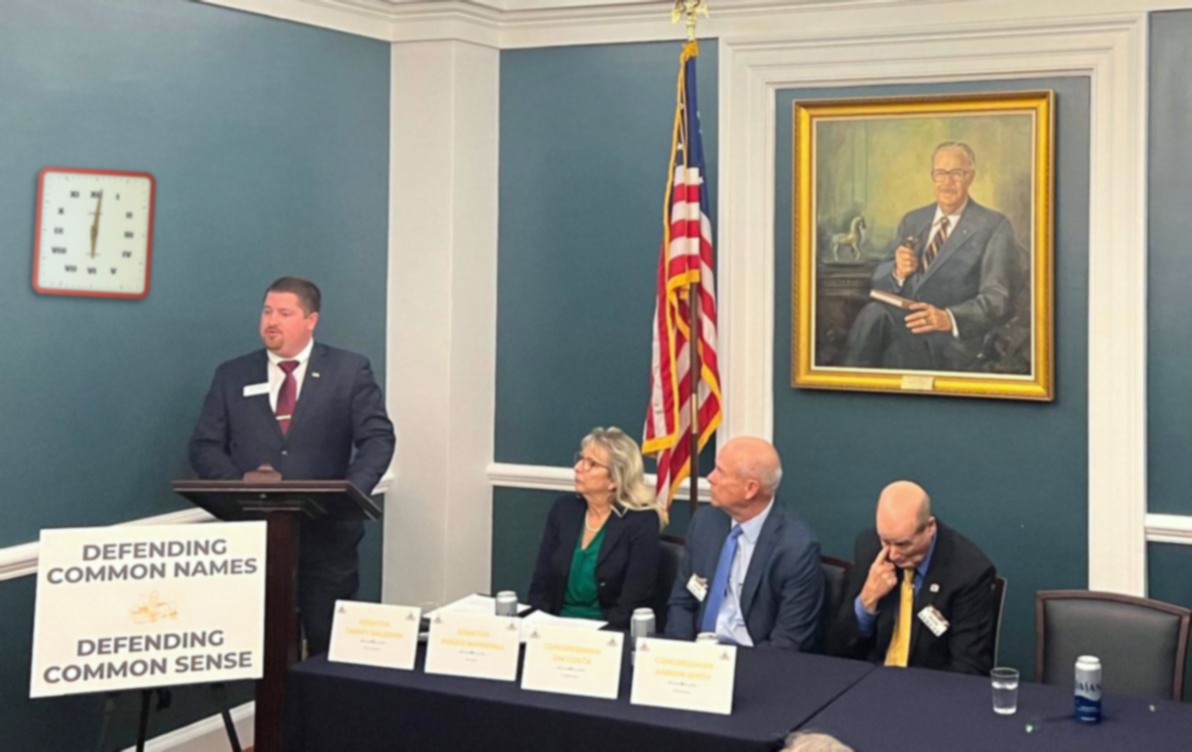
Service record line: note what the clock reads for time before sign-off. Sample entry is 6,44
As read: 6,01
